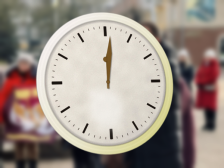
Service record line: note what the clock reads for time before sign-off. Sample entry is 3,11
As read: 12,01
